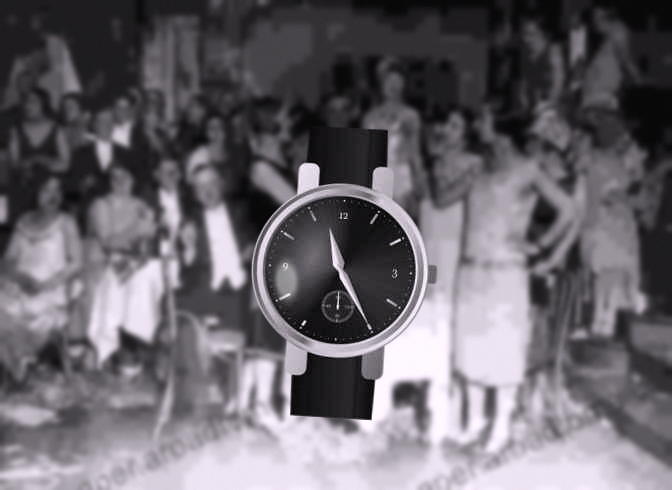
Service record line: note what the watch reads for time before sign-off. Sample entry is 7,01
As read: 11,25
